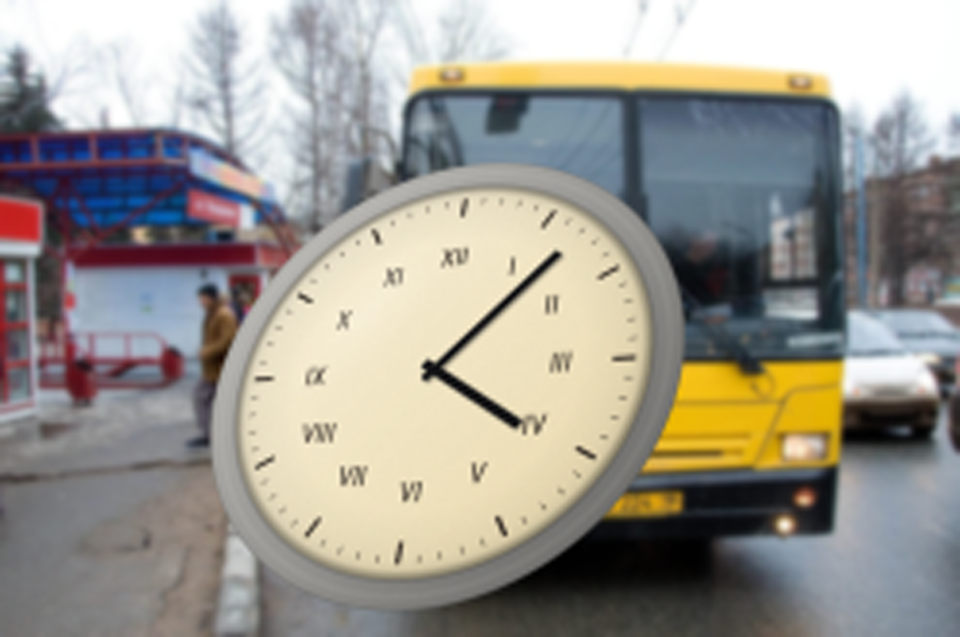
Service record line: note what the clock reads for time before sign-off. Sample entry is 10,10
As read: 4,07
